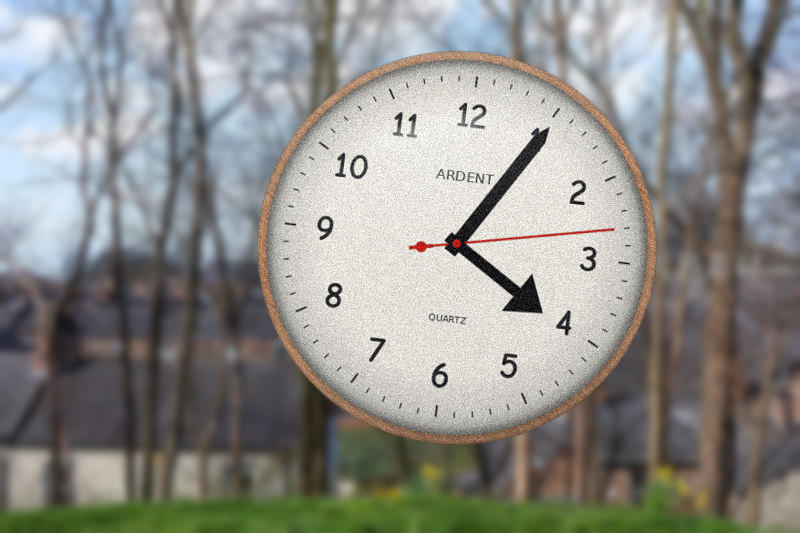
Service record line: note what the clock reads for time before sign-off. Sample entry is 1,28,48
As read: 4,05,13
